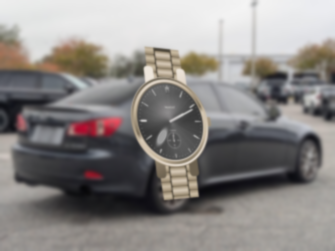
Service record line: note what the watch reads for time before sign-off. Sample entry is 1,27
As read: 2,11
